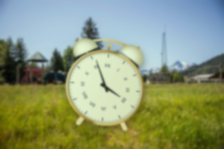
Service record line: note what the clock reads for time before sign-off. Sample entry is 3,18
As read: 3,56
